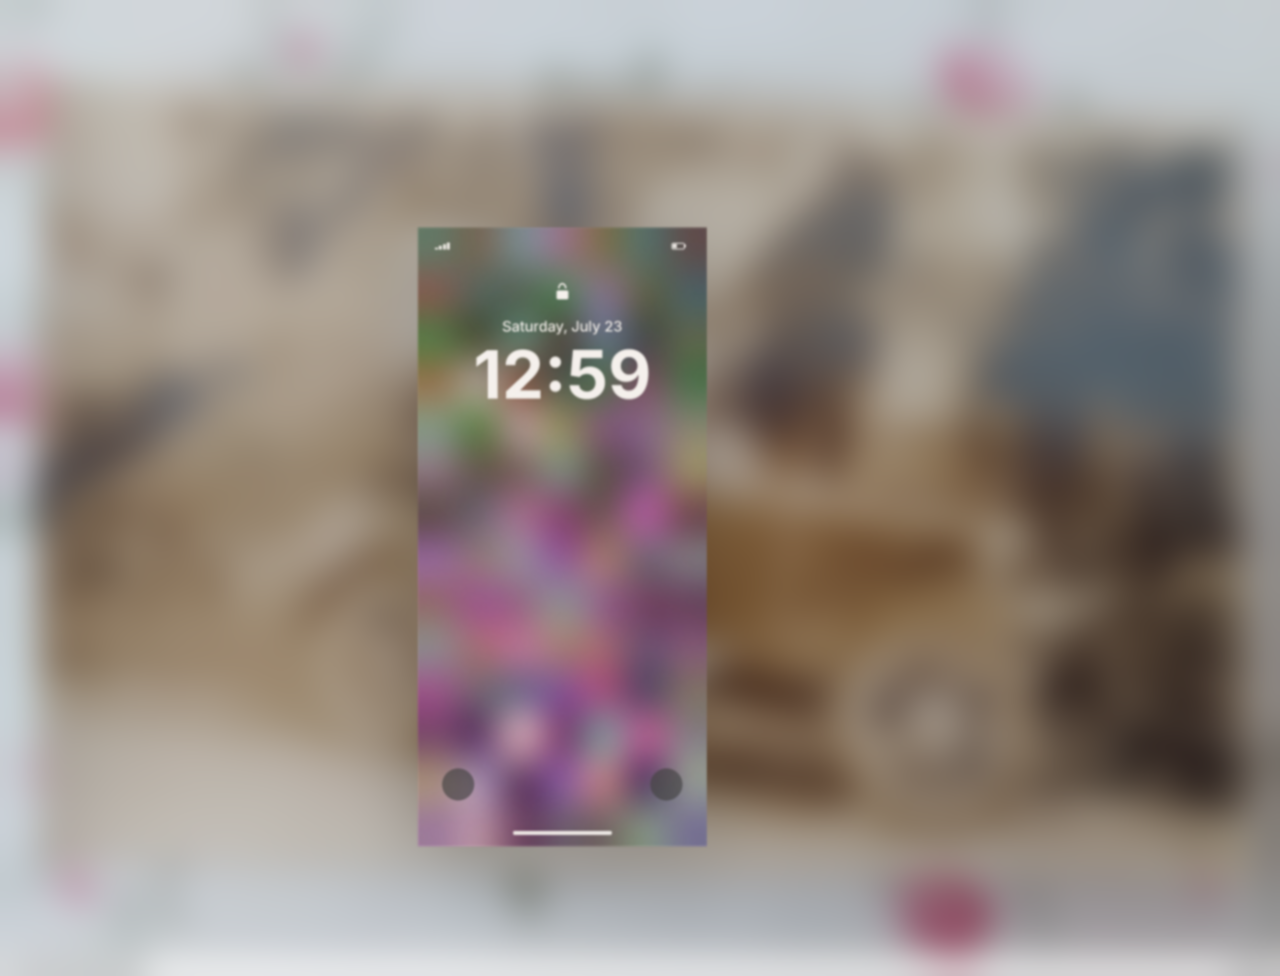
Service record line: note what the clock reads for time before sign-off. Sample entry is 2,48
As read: 12,59
